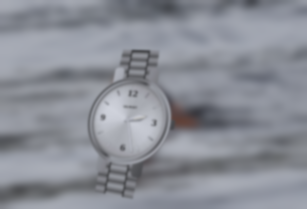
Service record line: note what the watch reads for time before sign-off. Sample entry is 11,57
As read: 2,27
